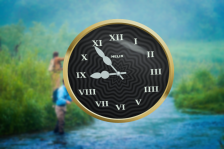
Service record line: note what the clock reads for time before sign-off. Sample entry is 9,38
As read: 8,54
